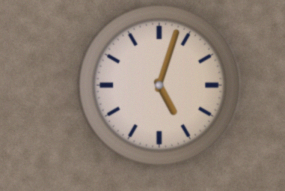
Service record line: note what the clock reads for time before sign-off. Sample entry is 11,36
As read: 5,03
